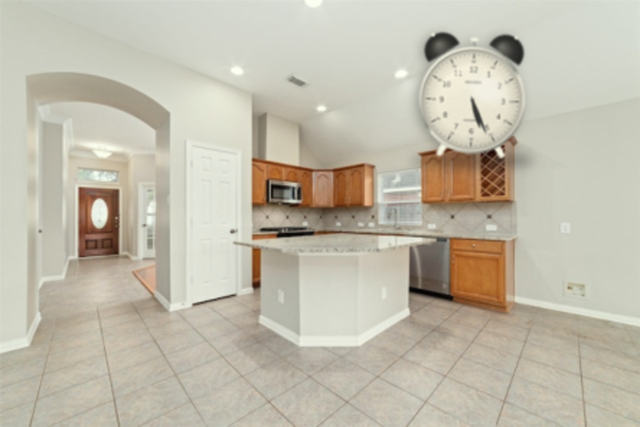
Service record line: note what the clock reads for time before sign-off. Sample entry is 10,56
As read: 5,26
